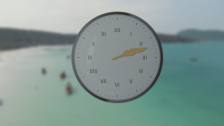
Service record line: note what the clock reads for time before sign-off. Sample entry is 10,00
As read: 2,12
